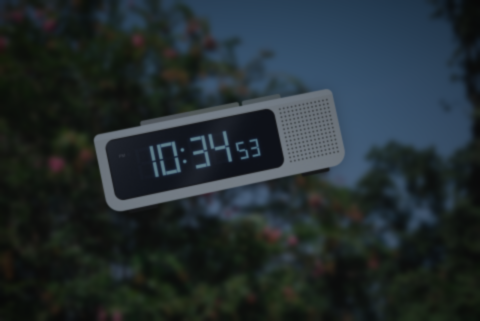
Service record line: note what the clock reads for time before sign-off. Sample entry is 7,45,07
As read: 10,34,53
